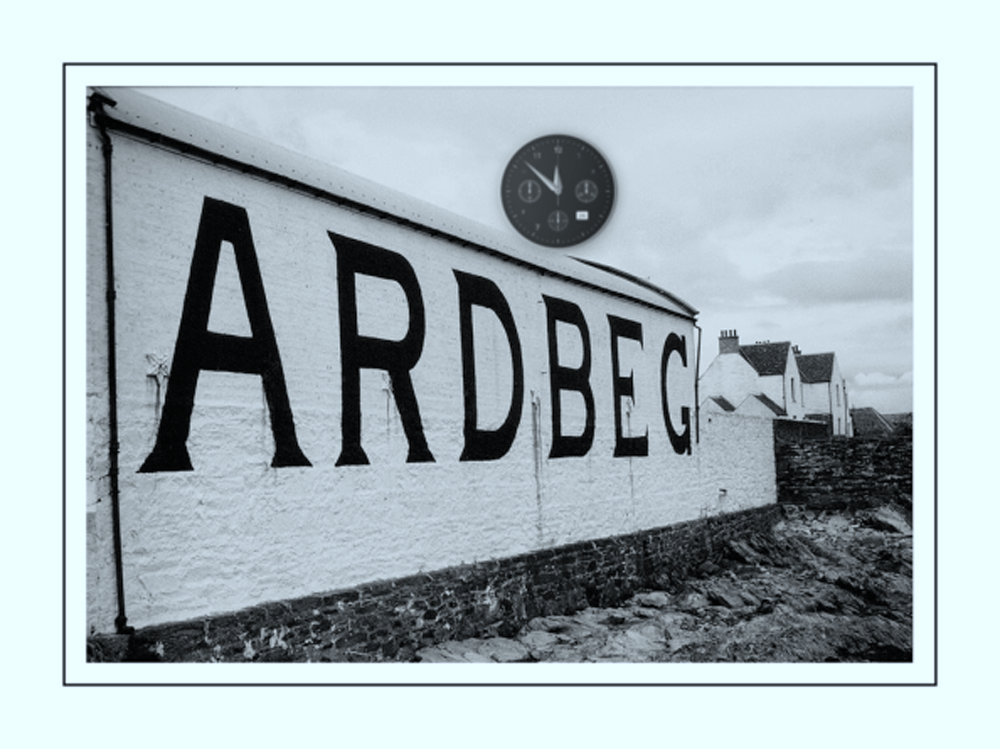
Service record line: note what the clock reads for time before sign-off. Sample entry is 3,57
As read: 11,52
